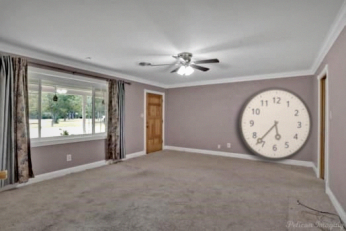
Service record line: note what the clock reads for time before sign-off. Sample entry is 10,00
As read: 5,37
